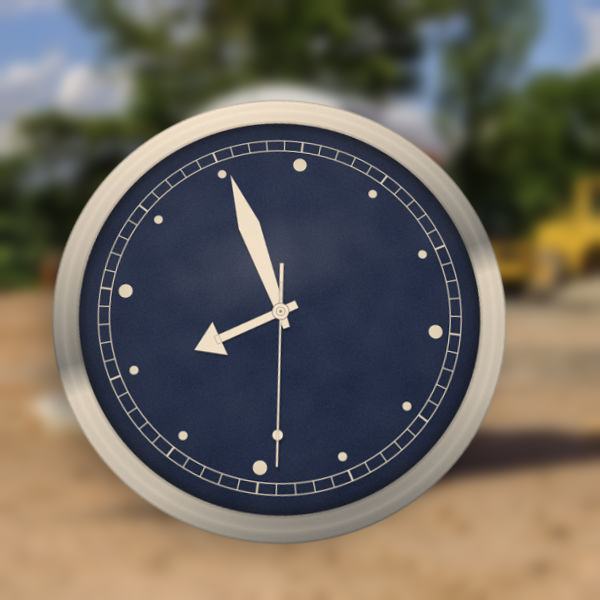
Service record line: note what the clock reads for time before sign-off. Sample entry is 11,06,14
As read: 7,55,29
